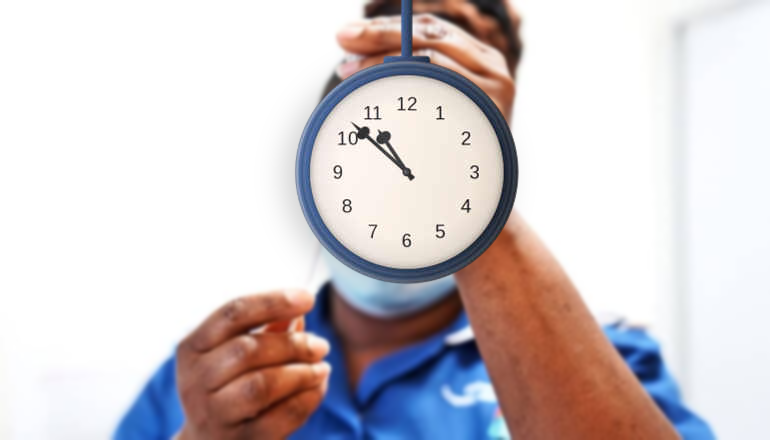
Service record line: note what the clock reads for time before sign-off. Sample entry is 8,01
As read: 10,52
